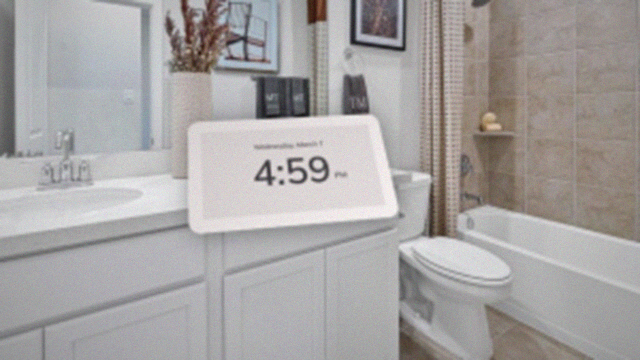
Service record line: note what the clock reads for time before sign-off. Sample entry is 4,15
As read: 4,59
